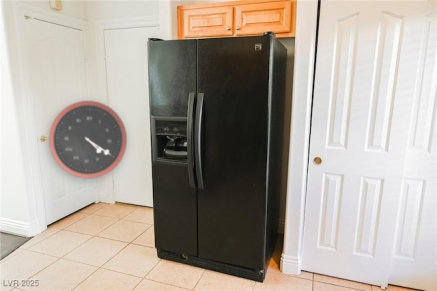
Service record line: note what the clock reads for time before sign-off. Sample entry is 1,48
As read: 4,20
